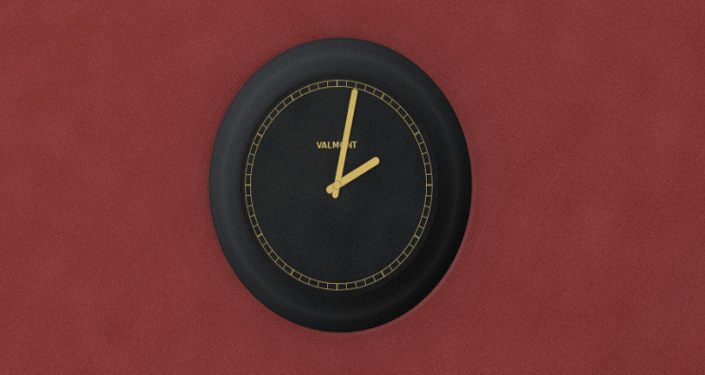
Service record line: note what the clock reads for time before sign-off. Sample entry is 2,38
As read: 2,02
